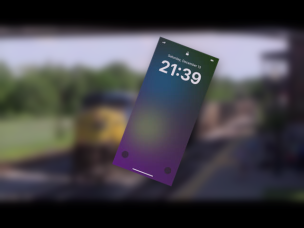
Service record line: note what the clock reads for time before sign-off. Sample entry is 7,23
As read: 21,39
